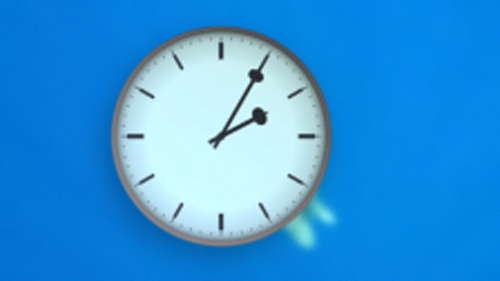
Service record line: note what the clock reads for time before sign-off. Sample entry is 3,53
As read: 2,05
